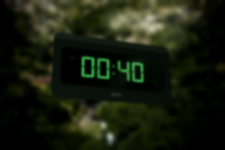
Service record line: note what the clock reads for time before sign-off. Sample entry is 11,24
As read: 0,40
